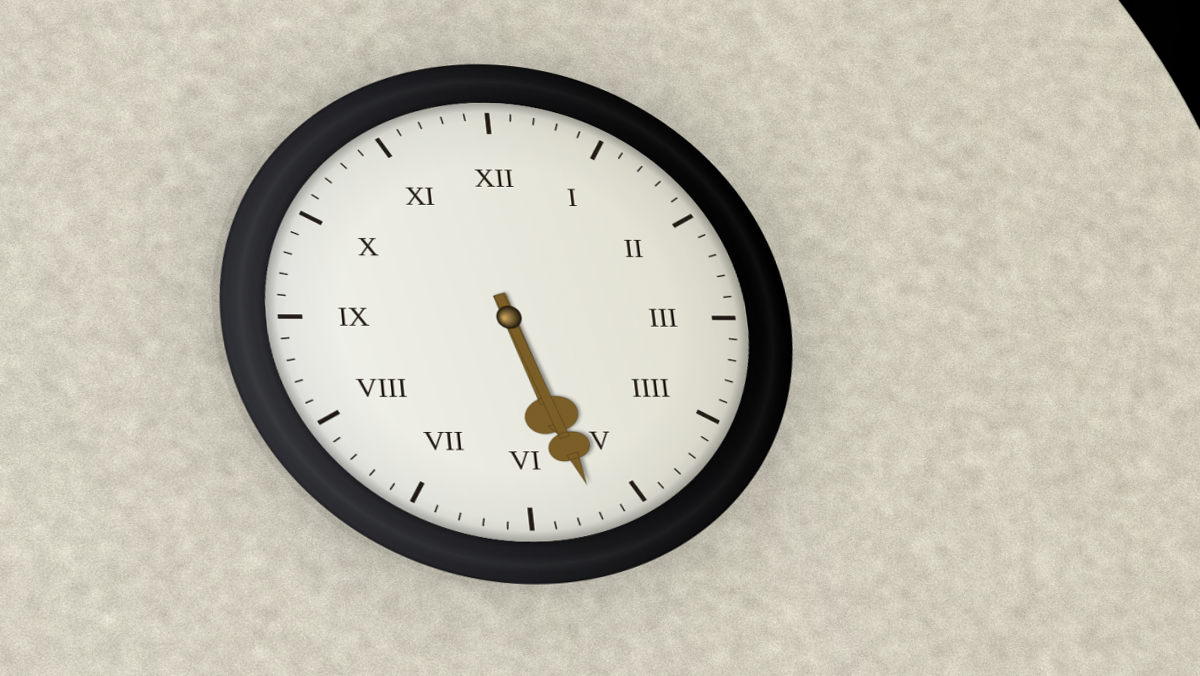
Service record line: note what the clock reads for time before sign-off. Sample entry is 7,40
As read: 5,27
